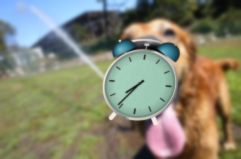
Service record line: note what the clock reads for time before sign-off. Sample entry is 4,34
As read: 7,36
